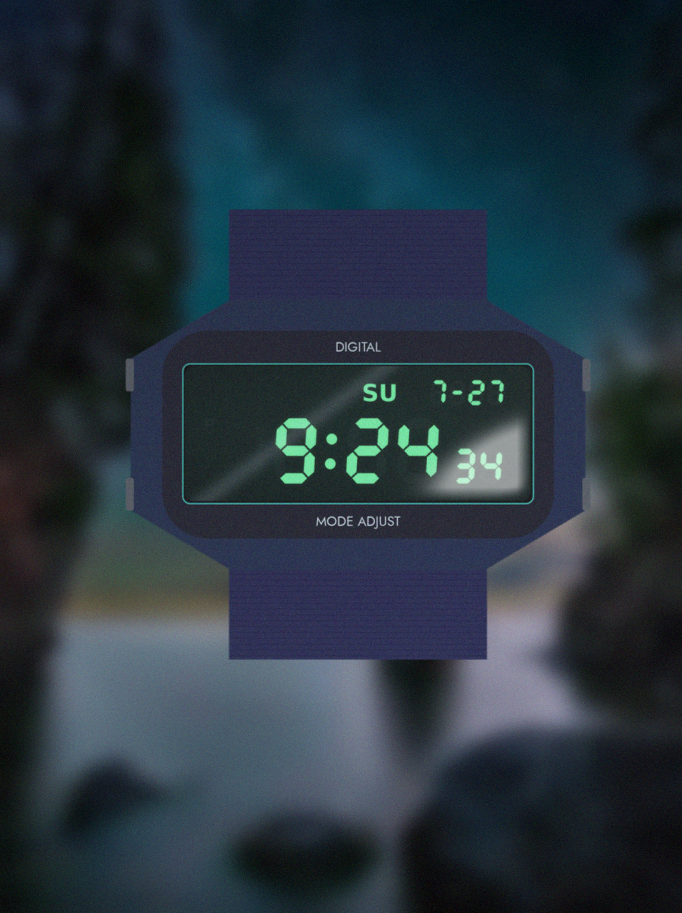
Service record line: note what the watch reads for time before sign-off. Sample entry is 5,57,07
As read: 9,24,34
